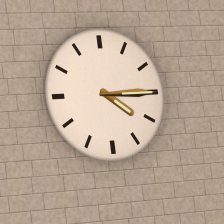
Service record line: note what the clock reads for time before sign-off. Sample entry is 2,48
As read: 4,15
